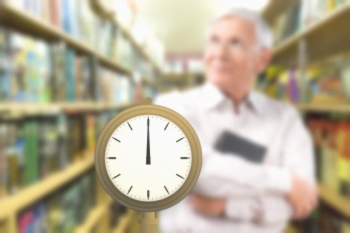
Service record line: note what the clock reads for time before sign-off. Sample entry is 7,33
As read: 12,00
